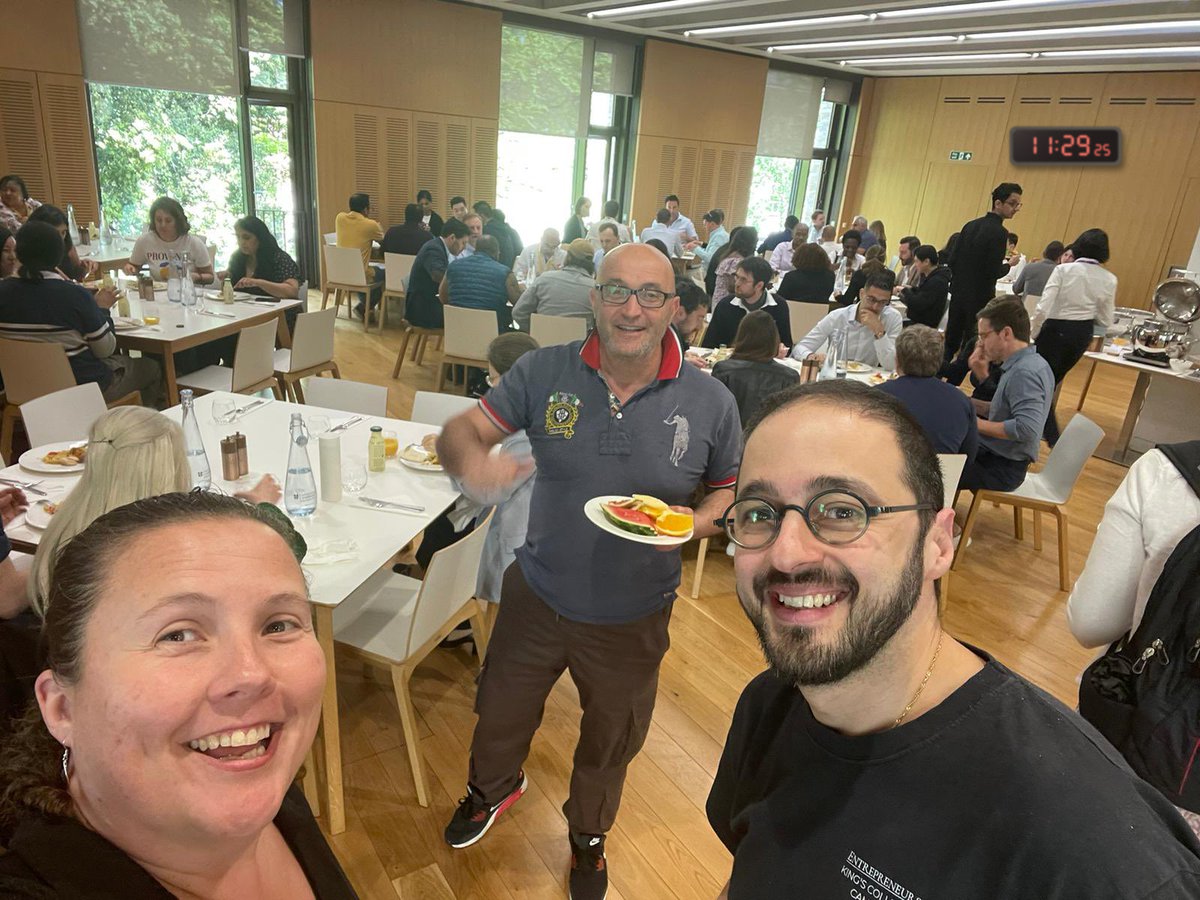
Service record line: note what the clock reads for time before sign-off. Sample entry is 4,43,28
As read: 11,29,25
